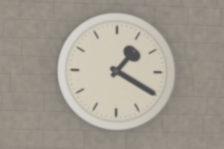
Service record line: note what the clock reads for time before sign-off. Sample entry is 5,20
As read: 1,20
